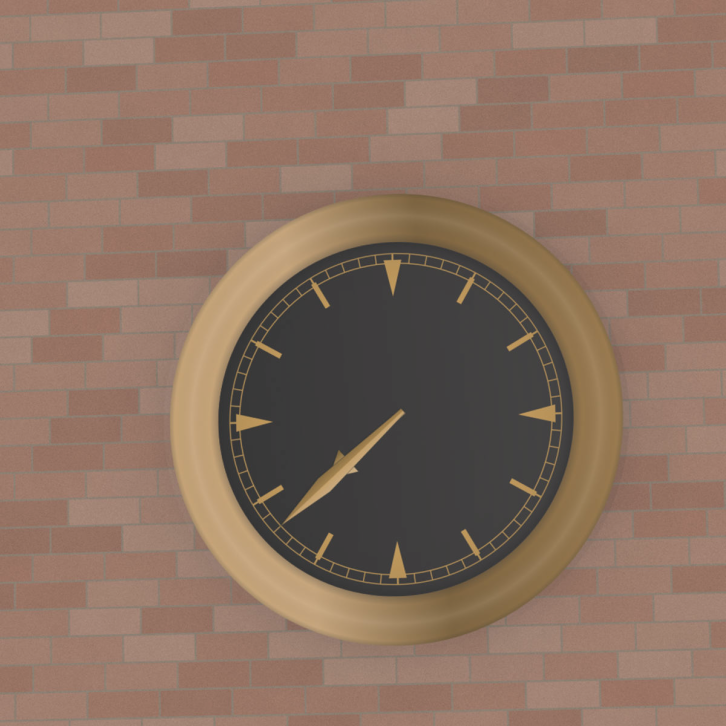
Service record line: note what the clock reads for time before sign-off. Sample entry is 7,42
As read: 7,38
